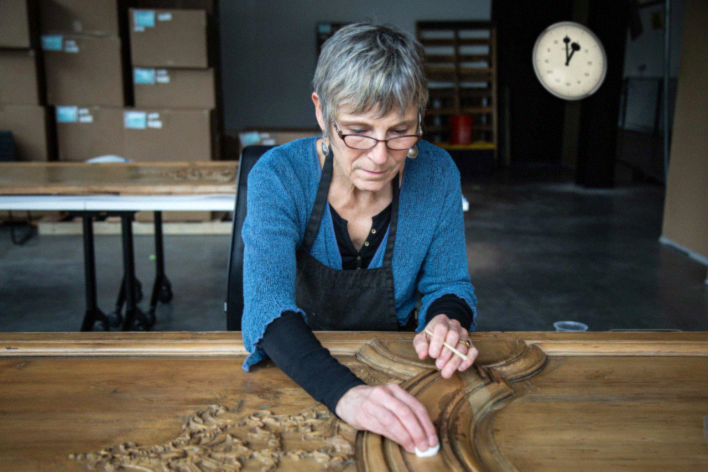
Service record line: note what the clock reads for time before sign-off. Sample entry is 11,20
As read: 1,00
